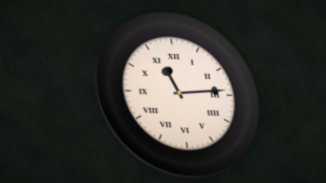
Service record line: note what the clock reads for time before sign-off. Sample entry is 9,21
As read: 11,14
